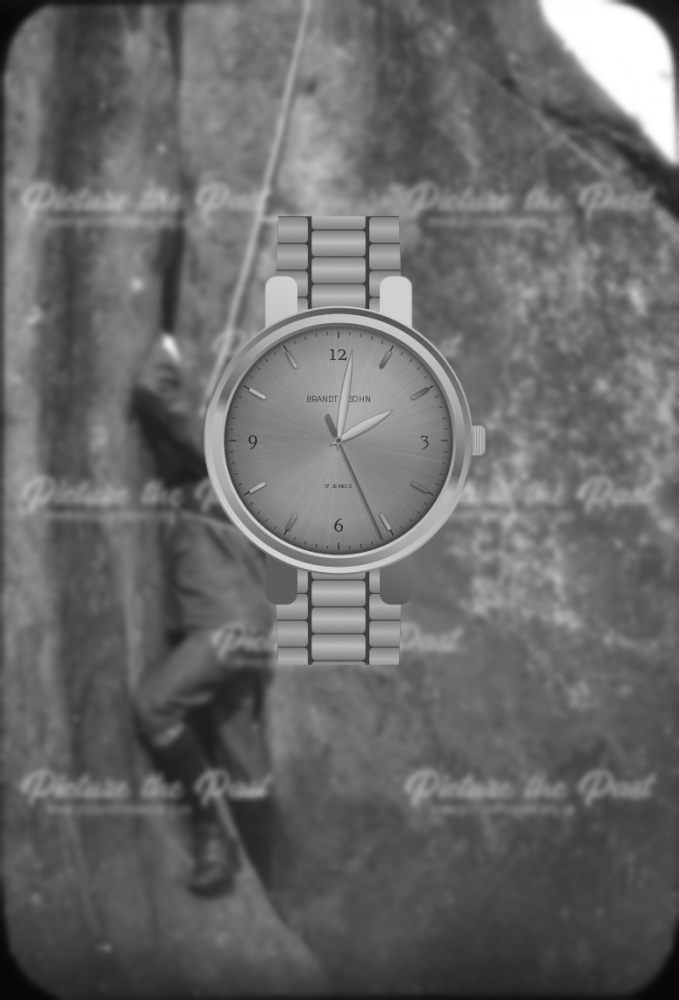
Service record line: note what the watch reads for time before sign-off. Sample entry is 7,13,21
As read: 2,01,26
